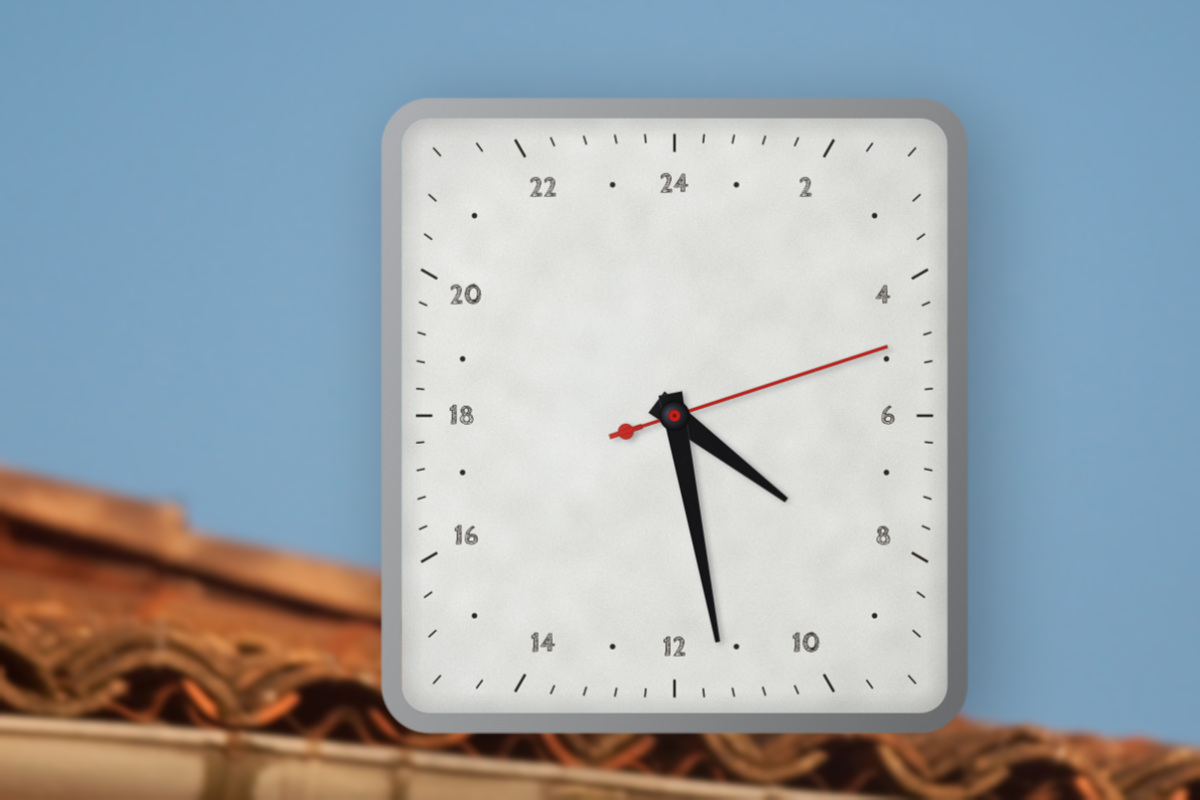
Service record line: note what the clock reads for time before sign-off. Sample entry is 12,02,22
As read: 8,28,12
